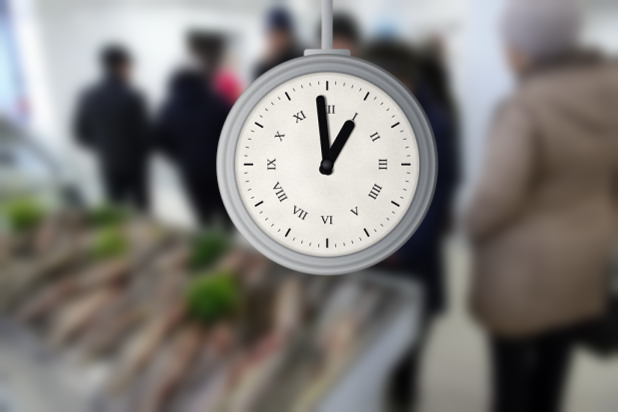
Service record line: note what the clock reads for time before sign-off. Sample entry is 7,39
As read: 12,59
